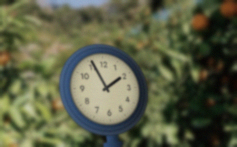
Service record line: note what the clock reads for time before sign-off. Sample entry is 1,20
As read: 1,56
